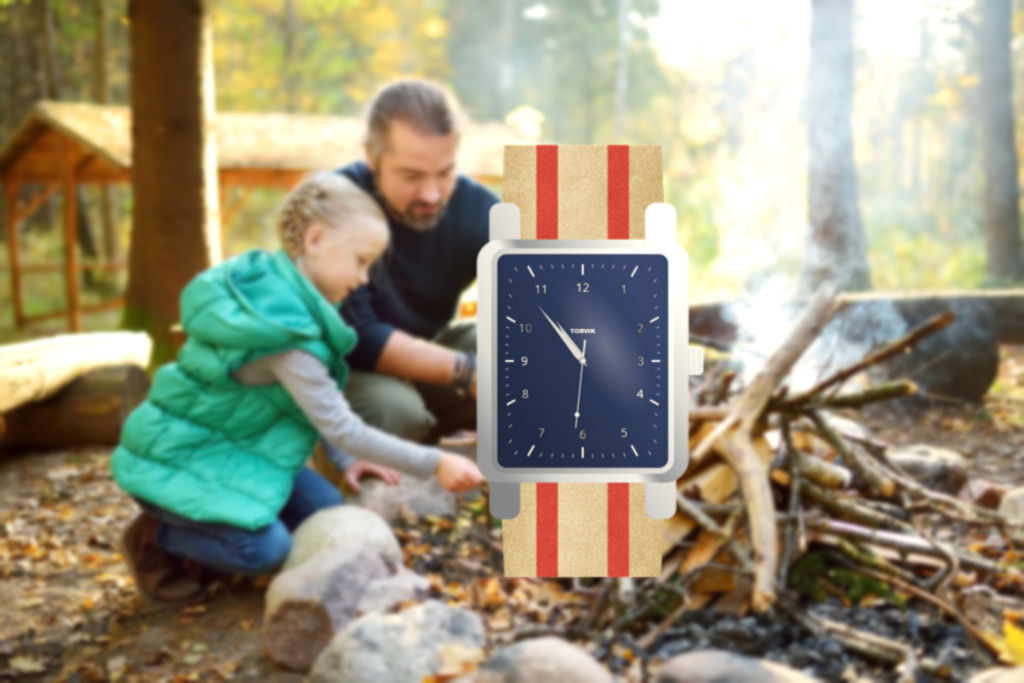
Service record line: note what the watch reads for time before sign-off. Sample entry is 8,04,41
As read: 10,53,31
